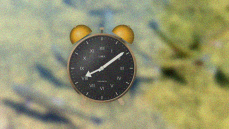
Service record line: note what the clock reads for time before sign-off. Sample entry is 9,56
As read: 8,09
